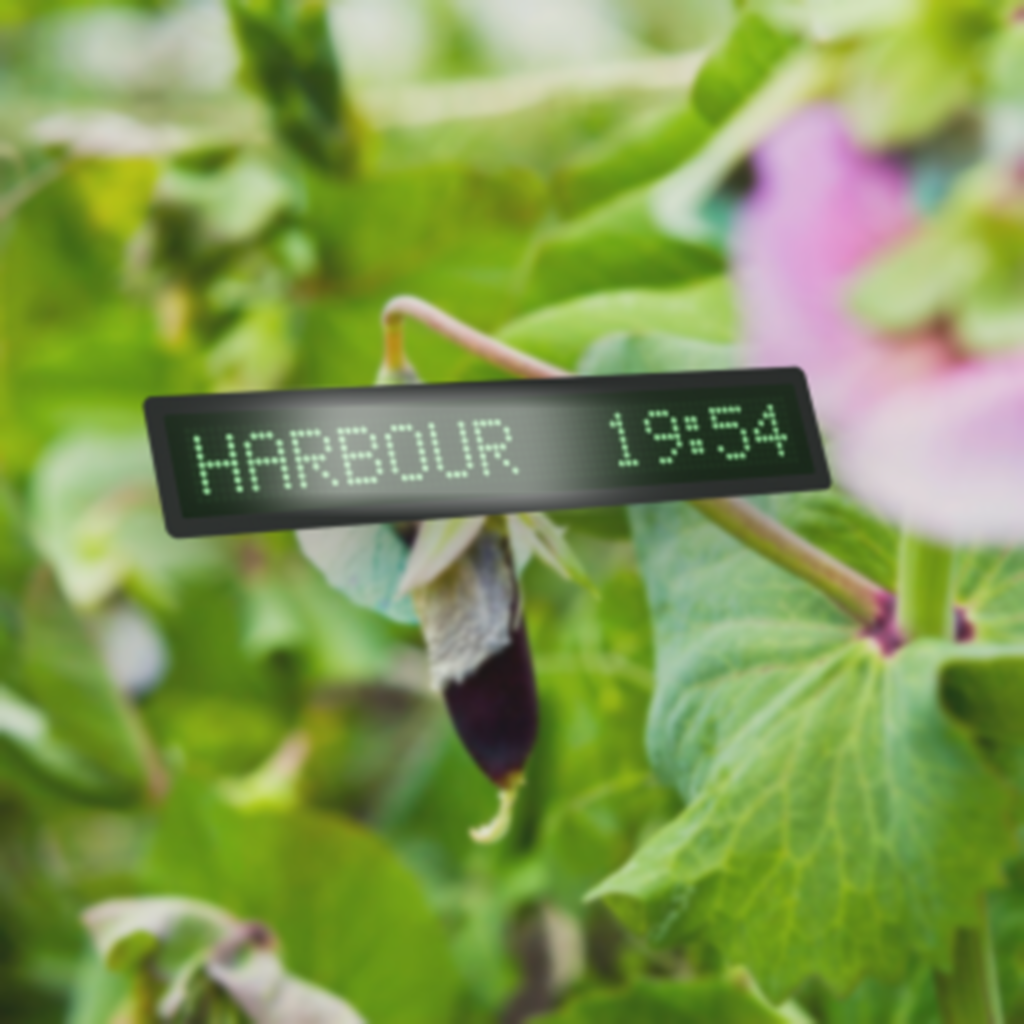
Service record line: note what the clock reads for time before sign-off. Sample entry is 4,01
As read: 19,54
